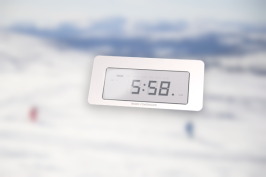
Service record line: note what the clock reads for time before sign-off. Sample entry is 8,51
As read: 5,58
